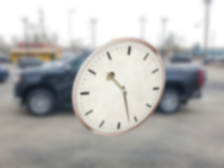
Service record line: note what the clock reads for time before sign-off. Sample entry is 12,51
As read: 10,27
